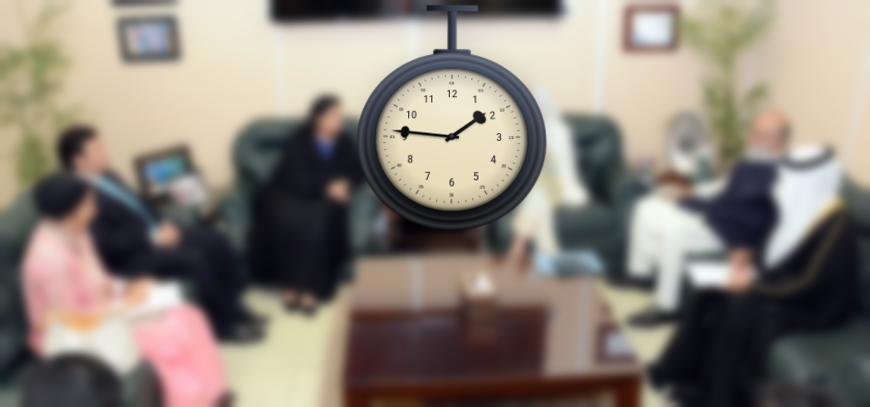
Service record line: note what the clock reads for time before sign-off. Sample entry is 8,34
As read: 1,46
